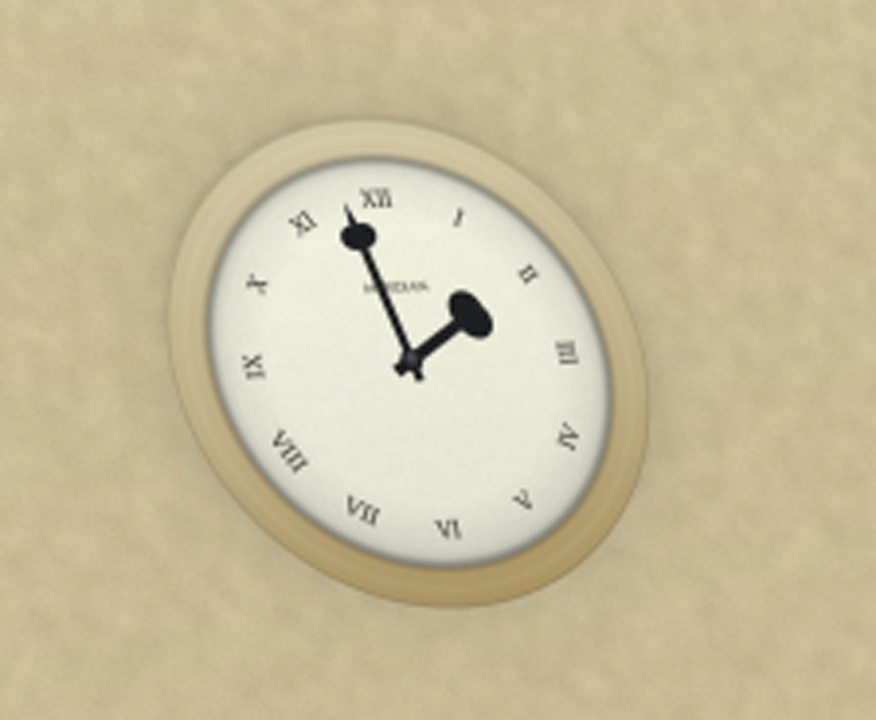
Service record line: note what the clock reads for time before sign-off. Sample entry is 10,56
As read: 1,58
